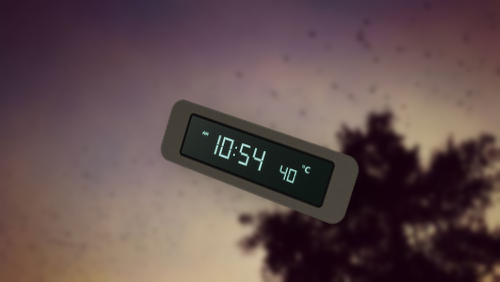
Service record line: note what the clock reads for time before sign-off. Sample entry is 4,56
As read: 10,54
